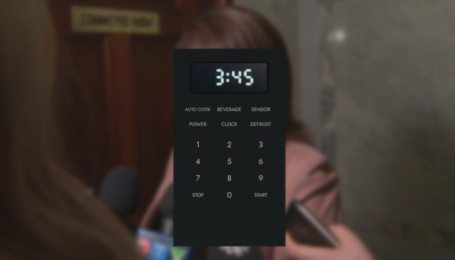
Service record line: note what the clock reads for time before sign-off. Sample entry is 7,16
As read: 3,45
